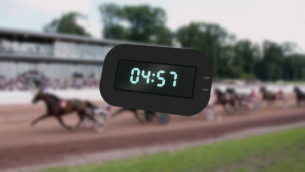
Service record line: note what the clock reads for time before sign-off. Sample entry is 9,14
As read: 4,57
